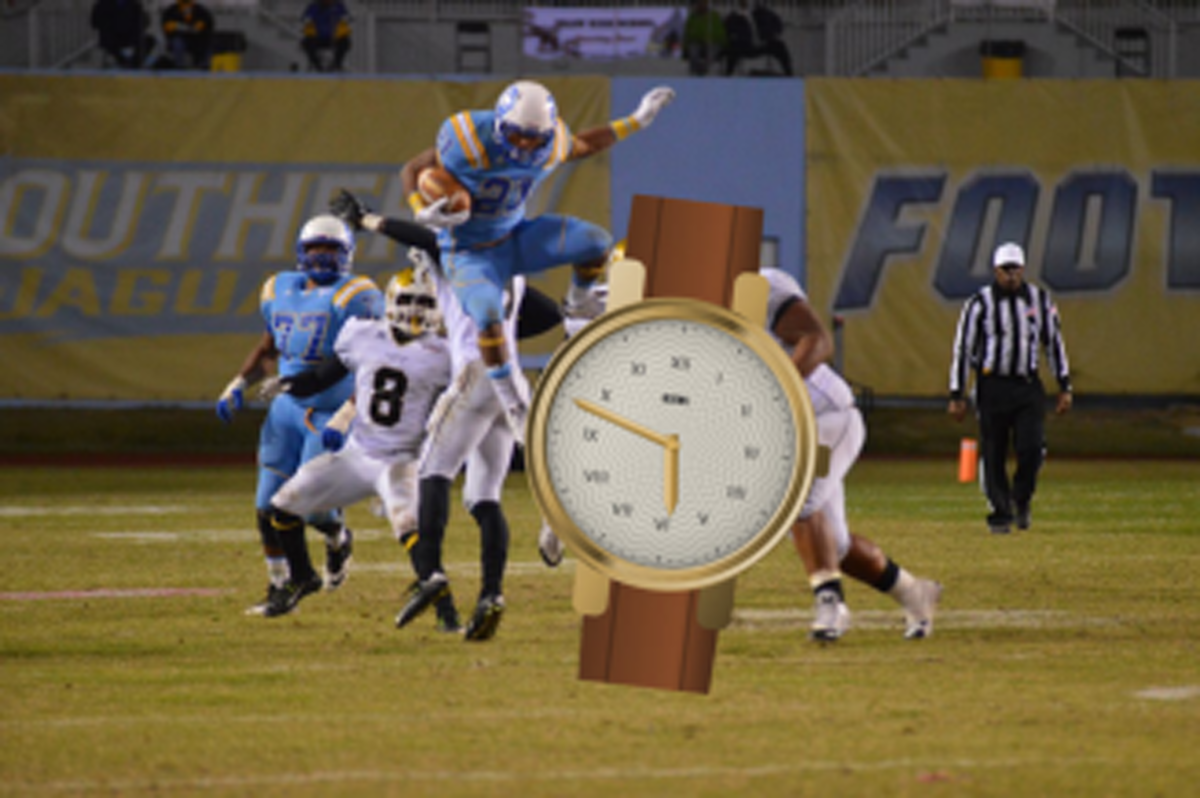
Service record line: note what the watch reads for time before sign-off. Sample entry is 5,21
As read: 5,48
